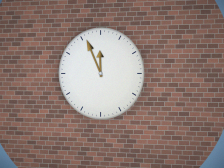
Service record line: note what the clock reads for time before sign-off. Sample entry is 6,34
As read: 11,56
